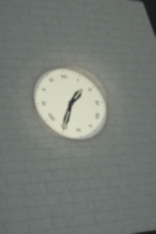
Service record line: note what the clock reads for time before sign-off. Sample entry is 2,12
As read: 1,35
